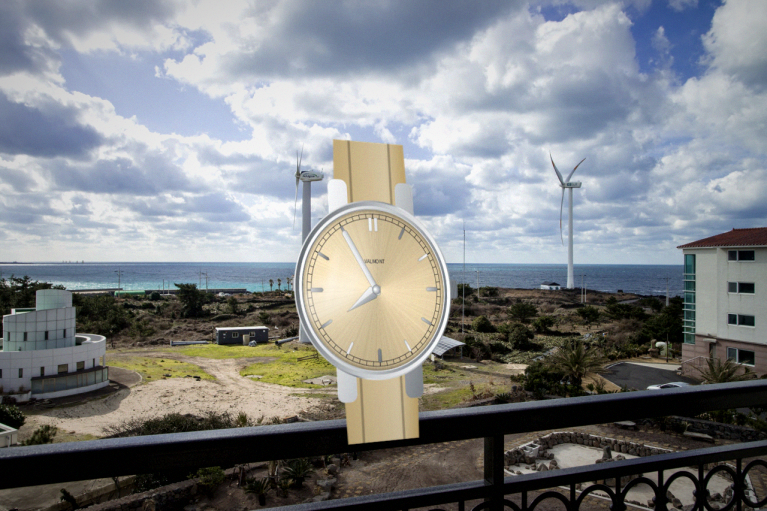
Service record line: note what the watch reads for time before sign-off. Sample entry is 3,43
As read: 7,55
